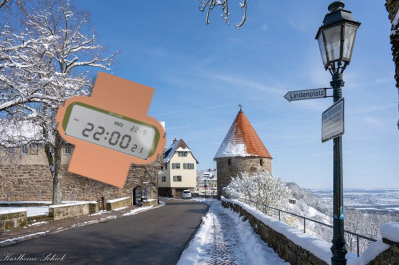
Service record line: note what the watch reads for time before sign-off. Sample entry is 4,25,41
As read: 22,00,21
